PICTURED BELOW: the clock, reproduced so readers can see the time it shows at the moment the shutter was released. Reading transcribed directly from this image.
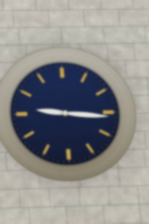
9:16
